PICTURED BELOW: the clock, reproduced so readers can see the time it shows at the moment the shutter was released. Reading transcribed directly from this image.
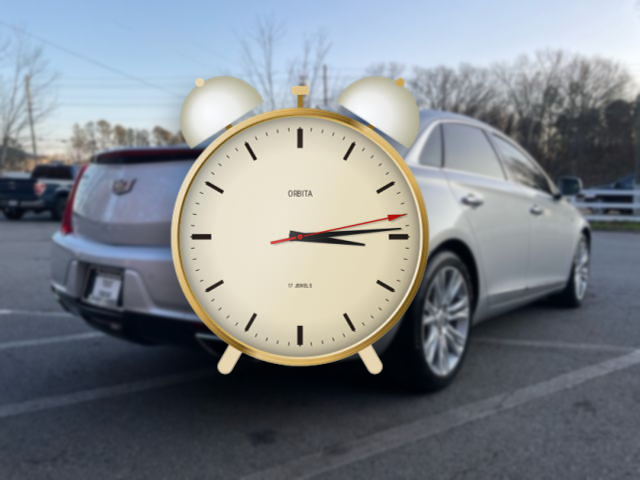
3:14:13
